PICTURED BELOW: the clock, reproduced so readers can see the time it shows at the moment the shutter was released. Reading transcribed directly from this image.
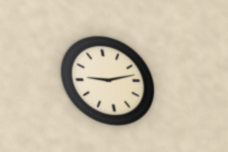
9:13
